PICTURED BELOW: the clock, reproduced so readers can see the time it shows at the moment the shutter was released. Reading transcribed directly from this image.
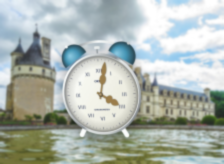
4:02
